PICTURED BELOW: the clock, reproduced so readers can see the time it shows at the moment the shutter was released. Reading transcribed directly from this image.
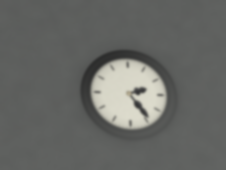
2:24
